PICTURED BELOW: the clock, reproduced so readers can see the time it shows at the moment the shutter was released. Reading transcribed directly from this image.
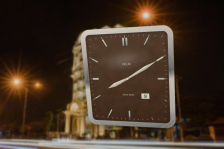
8:10
